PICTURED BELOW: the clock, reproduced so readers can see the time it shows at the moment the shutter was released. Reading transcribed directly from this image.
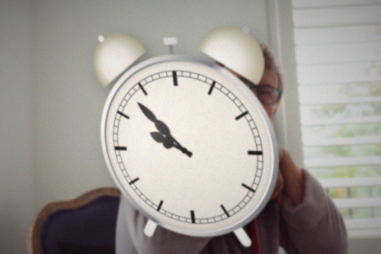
9:53
